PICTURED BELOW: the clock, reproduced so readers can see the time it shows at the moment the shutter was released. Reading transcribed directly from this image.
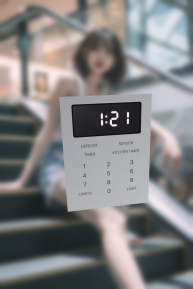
1:21
